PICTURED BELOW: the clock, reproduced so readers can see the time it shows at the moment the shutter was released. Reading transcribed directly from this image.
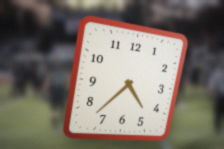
4:37
